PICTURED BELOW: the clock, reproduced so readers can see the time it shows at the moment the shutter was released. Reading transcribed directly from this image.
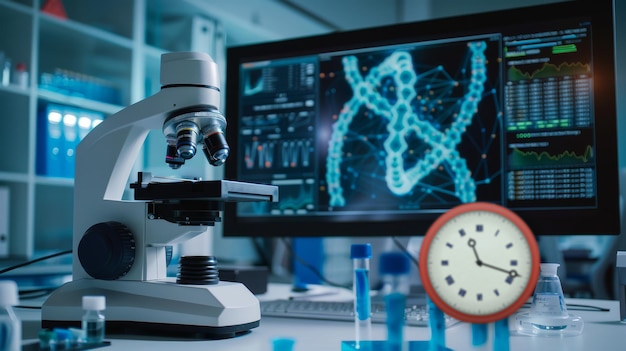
11:18
